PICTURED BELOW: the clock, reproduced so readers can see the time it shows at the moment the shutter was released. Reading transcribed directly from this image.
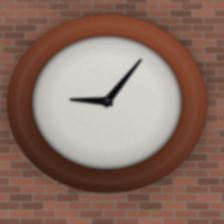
9:06
